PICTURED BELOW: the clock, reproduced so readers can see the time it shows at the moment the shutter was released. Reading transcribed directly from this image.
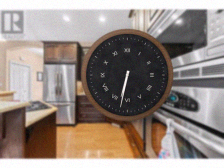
6:32
